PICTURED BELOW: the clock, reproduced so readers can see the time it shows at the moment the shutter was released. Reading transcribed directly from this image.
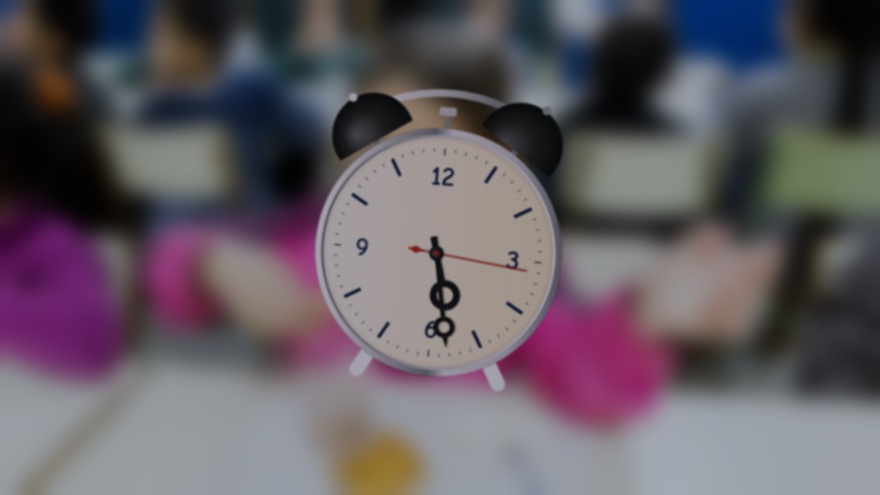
5:28:16
